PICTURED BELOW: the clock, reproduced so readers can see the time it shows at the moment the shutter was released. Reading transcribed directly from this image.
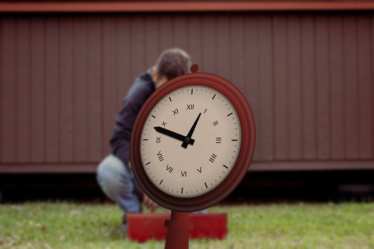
12:48
